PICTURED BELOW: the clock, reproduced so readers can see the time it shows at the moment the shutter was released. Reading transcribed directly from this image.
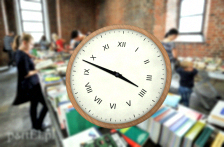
3:48
